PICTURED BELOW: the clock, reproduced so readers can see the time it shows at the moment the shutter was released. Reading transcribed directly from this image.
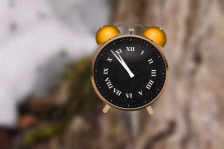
10:53
